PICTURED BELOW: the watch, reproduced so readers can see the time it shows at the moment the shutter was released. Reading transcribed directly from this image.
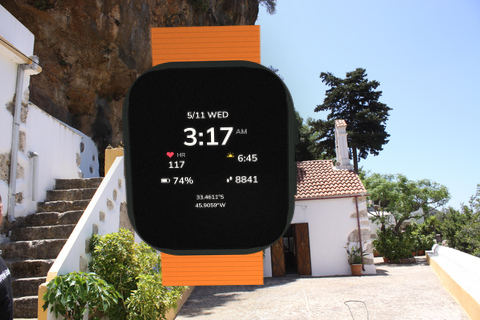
3:17
